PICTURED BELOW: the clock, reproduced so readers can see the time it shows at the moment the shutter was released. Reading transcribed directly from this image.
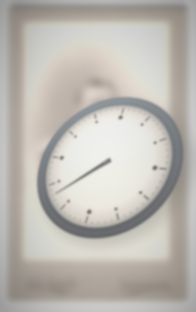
7:38
